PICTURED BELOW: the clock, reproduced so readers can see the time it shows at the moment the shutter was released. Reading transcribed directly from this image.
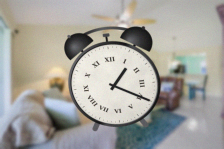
1:20
